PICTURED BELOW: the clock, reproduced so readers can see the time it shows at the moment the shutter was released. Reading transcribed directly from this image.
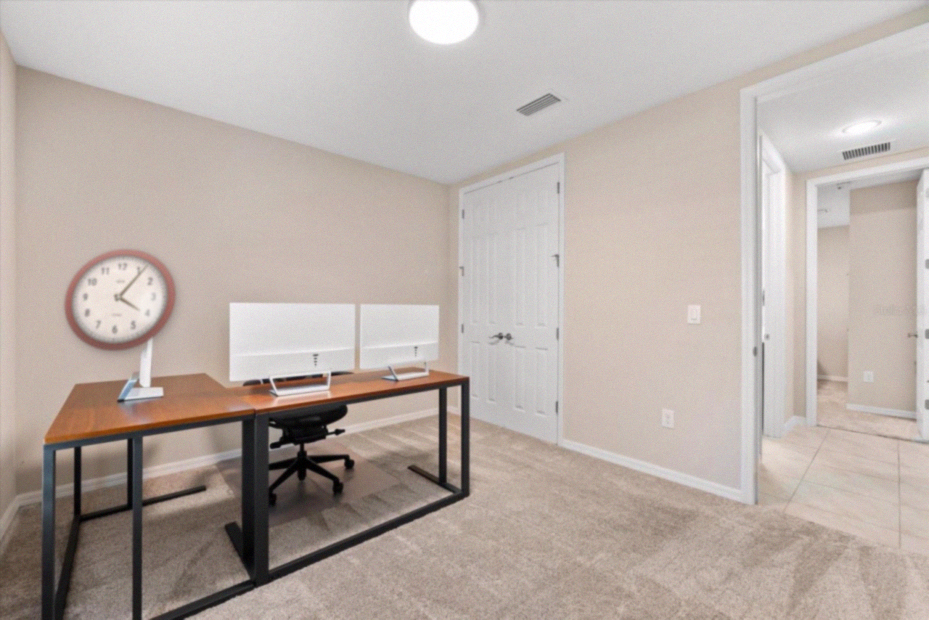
4:06
